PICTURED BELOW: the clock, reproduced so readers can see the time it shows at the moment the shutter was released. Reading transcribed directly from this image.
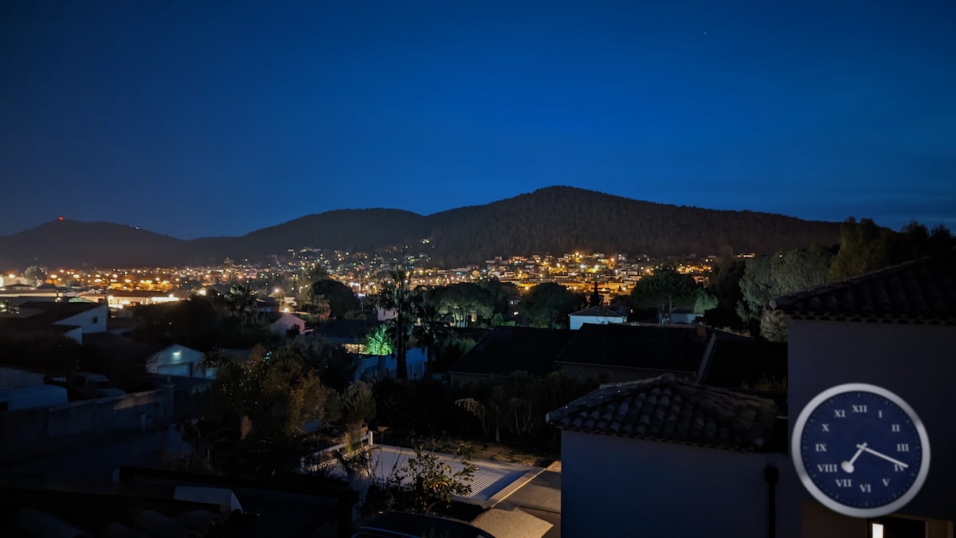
7:19
